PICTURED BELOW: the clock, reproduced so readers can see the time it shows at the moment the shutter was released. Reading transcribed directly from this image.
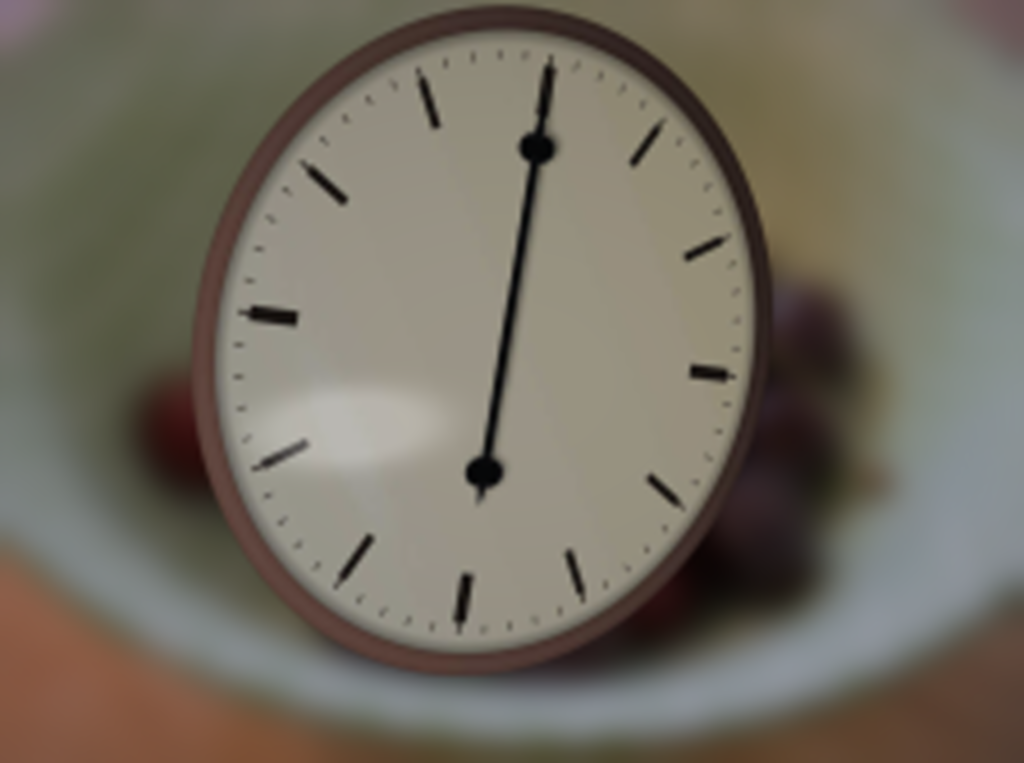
6:00
